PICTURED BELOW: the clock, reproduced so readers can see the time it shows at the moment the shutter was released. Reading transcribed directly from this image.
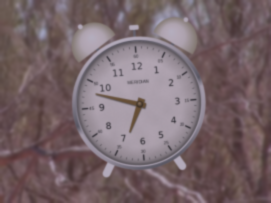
6:48
